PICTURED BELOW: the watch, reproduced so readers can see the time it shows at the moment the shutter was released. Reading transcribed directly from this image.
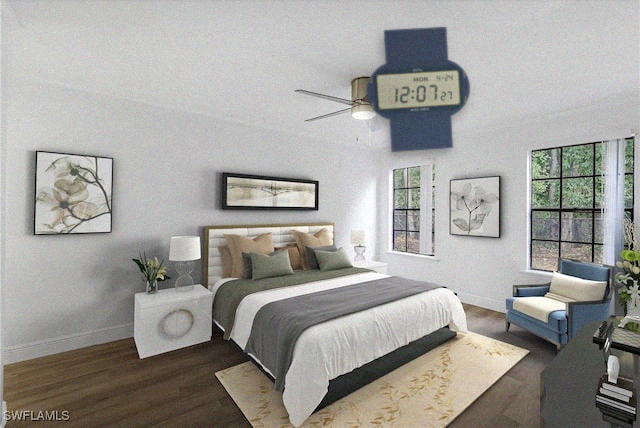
12:07
